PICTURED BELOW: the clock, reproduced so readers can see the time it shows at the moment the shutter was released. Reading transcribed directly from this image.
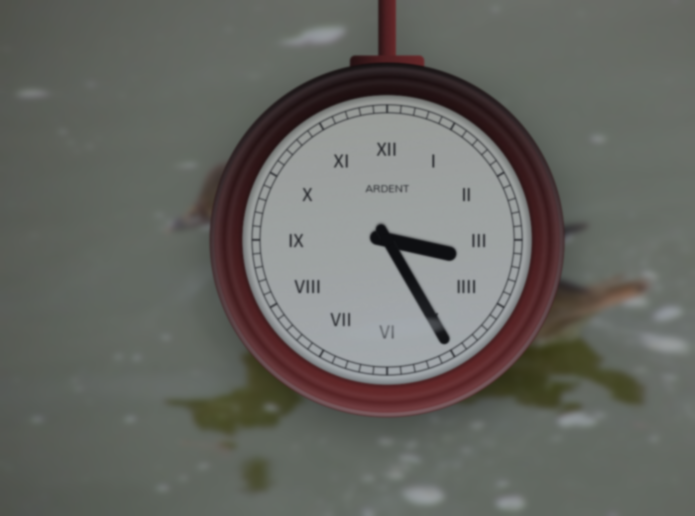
3:25
